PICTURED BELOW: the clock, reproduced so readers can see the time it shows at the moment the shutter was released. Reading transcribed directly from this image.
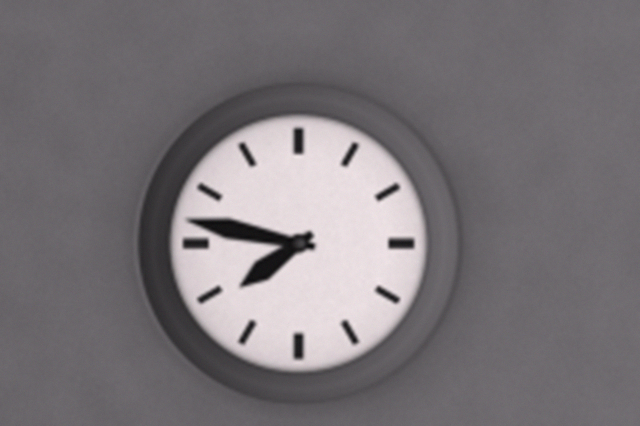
7:47
